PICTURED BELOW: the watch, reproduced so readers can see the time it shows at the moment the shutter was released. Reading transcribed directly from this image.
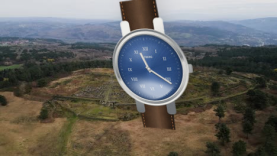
11:21
